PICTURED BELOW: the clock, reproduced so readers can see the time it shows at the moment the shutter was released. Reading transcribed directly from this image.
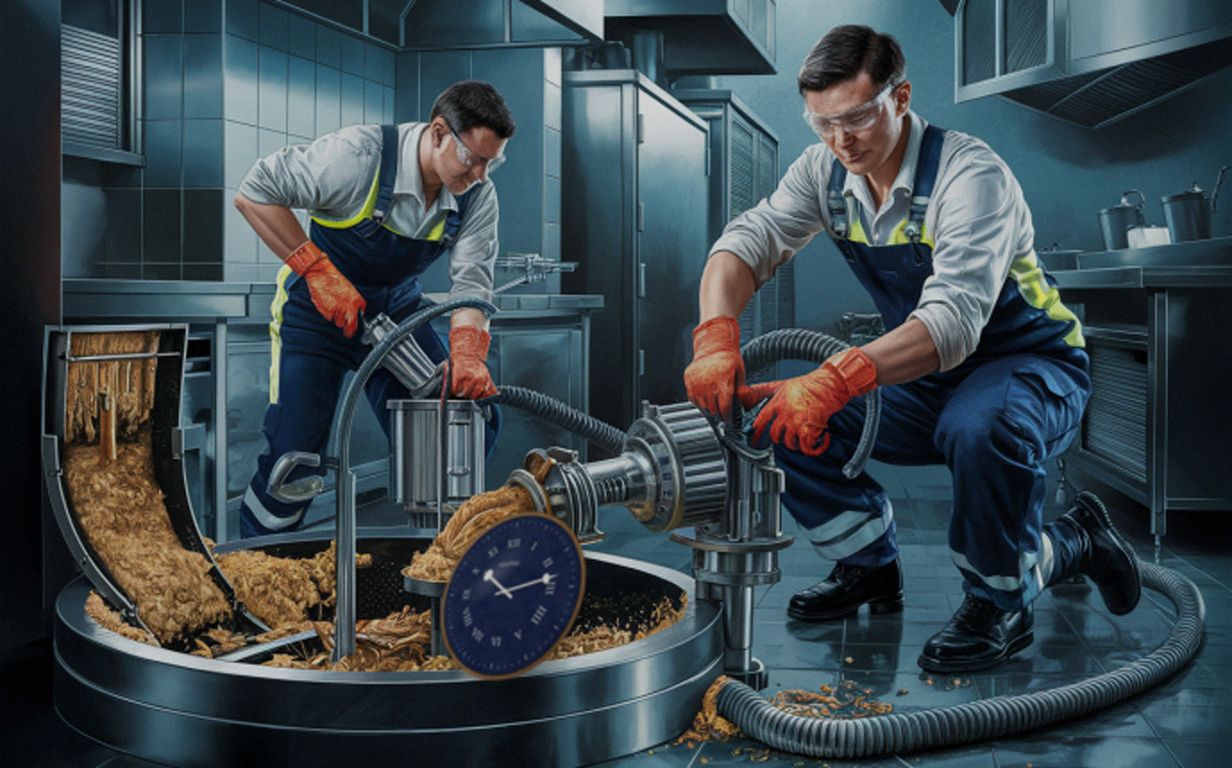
10:13
